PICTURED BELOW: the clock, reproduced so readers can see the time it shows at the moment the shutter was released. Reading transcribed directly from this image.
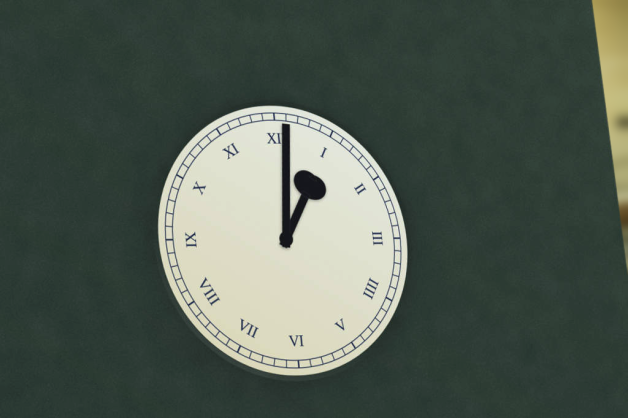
1:01
